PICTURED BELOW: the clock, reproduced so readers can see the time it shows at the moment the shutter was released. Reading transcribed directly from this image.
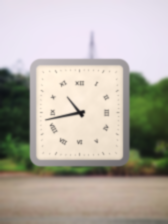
10:43
